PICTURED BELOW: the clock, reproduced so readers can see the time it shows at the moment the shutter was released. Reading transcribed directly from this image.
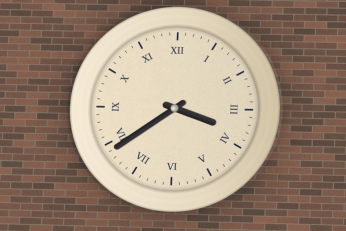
3:39
